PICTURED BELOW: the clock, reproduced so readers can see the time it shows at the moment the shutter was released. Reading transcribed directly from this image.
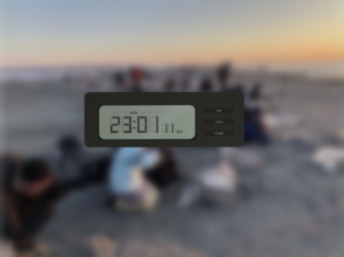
23:01:11
